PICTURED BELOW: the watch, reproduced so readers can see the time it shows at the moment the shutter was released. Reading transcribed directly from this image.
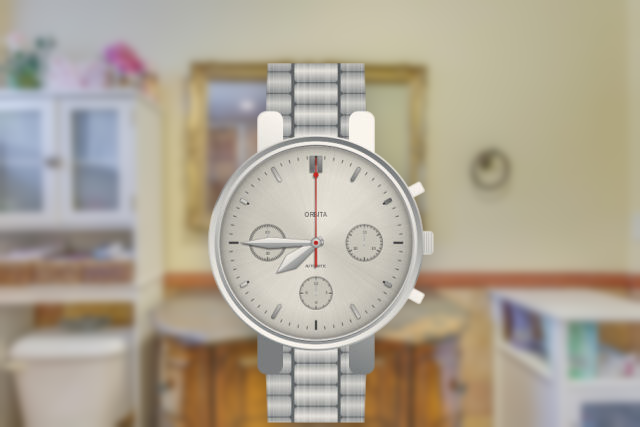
7:45
